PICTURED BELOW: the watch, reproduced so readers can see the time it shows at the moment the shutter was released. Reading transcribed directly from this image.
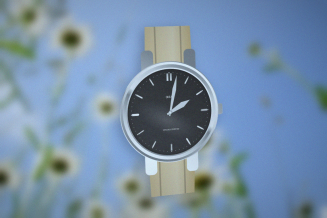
2:02
